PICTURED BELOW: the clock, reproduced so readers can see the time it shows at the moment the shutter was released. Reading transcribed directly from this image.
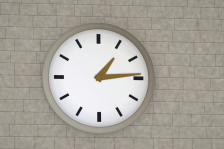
1:14
